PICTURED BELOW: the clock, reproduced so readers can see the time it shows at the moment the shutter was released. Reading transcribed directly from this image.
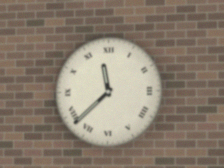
11:38
